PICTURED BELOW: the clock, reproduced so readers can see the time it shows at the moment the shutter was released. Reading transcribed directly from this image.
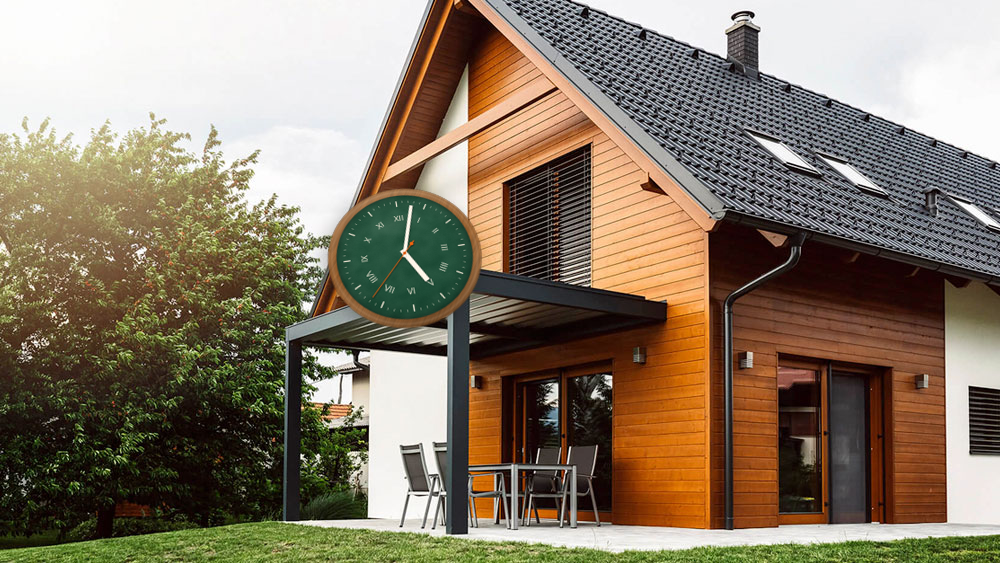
5:02:37
